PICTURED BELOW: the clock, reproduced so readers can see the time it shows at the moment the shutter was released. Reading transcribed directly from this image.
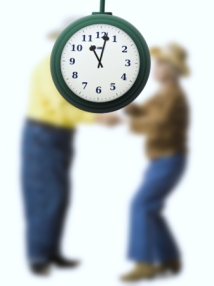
11:02
